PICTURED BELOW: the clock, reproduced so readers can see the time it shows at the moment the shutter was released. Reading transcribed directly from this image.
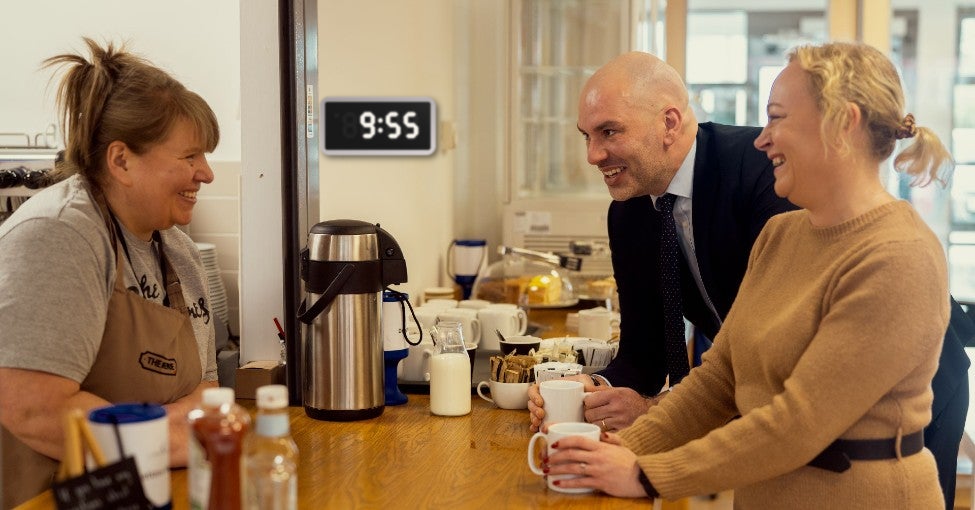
9:55
